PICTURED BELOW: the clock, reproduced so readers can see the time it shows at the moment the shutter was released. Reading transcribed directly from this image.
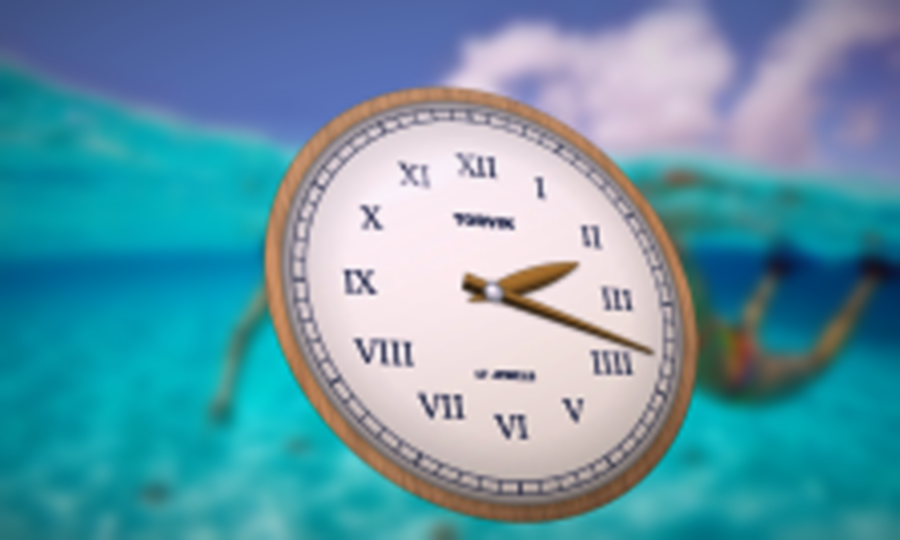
2:18
